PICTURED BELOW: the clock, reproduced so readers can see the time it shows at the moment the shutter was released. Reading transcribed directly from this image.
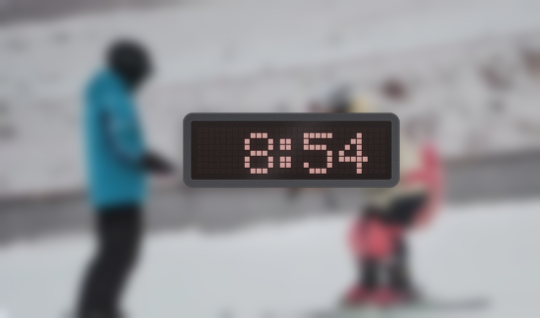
8:54
